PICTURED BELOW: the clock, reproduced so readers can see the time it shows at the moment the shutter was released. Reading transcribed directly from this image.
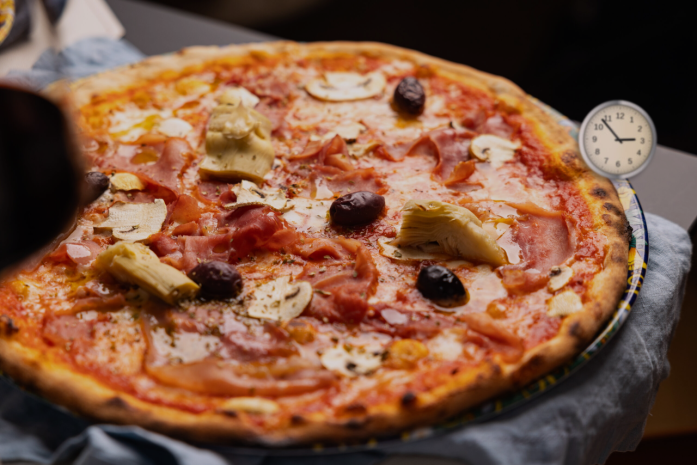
2:53
